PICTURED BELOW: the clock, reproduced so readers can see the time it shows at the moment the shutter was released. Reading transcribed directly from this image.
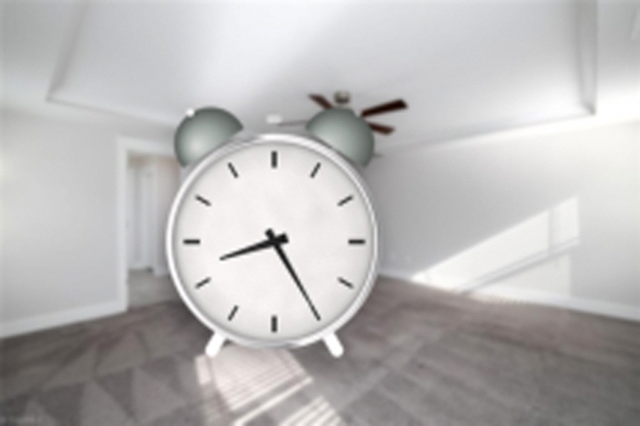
8:25
